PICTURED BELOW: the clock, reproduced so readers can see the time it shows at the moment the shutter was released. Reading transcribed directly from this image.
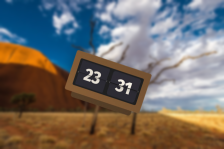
23:31
